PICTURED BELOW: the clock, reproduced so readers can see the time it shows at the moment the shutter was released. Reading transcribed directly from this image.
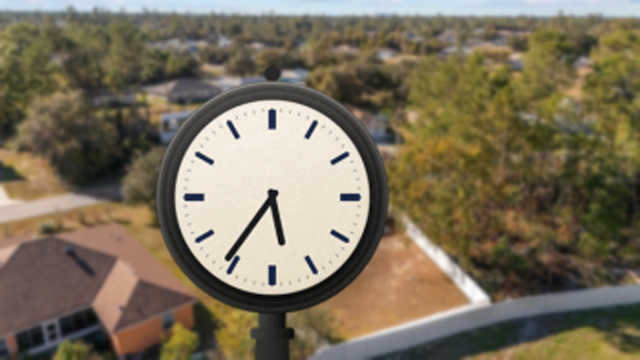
5:36
